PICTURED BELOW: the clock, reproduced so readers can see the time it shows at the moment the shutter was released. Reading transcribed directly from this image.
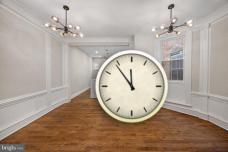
11:54
